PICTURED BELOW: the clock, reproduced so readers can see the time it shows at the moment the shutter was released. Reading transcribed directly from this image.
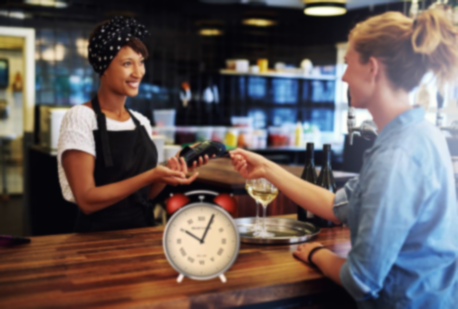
10:04
